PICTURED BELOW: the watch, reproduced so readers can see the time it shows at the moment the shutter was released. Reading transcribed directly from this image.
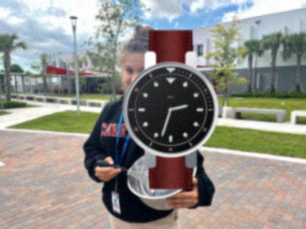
2:33
